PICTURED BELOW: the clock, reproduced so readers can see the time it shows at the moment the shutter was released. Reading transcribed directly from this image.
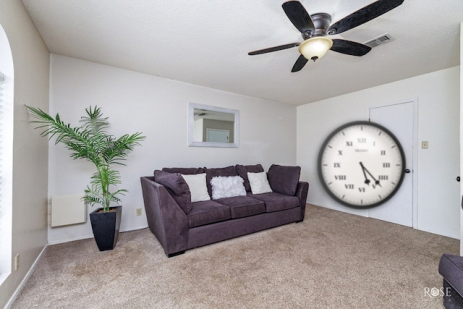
5:23
